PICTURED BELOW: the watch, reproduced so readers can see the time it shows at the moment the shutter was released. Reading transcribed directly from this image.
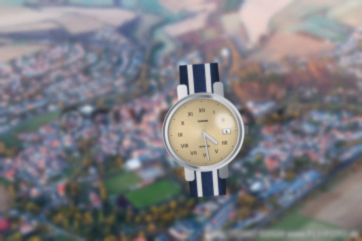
4:29
